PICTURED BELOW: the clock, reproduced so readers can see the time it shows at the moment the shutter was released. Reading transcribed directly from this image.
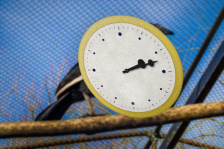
2:12
